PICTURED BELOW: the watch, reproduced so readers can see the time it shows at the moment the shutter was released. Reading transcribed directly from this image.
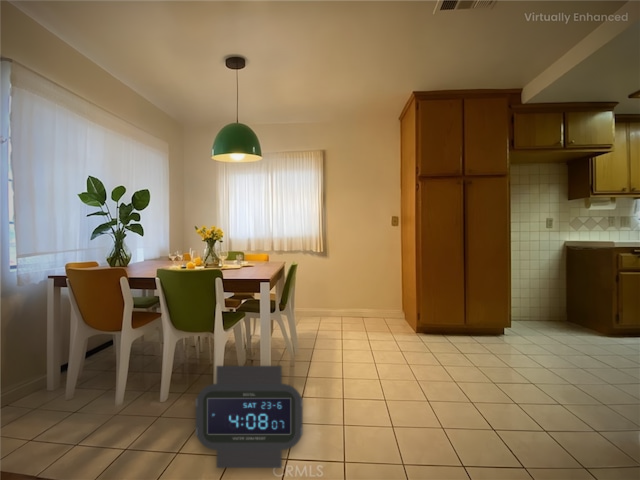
4:08
